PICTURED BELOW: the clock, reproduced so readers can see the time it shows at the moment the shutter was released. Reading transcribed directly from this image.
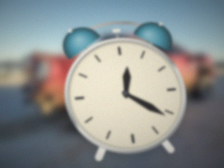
12:21
